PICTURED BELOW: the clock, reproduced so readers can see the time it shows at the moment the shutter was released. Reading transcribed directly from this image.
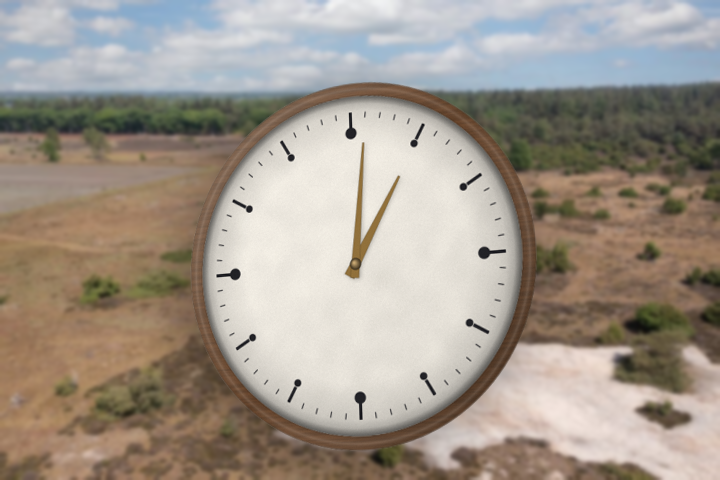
1:01
